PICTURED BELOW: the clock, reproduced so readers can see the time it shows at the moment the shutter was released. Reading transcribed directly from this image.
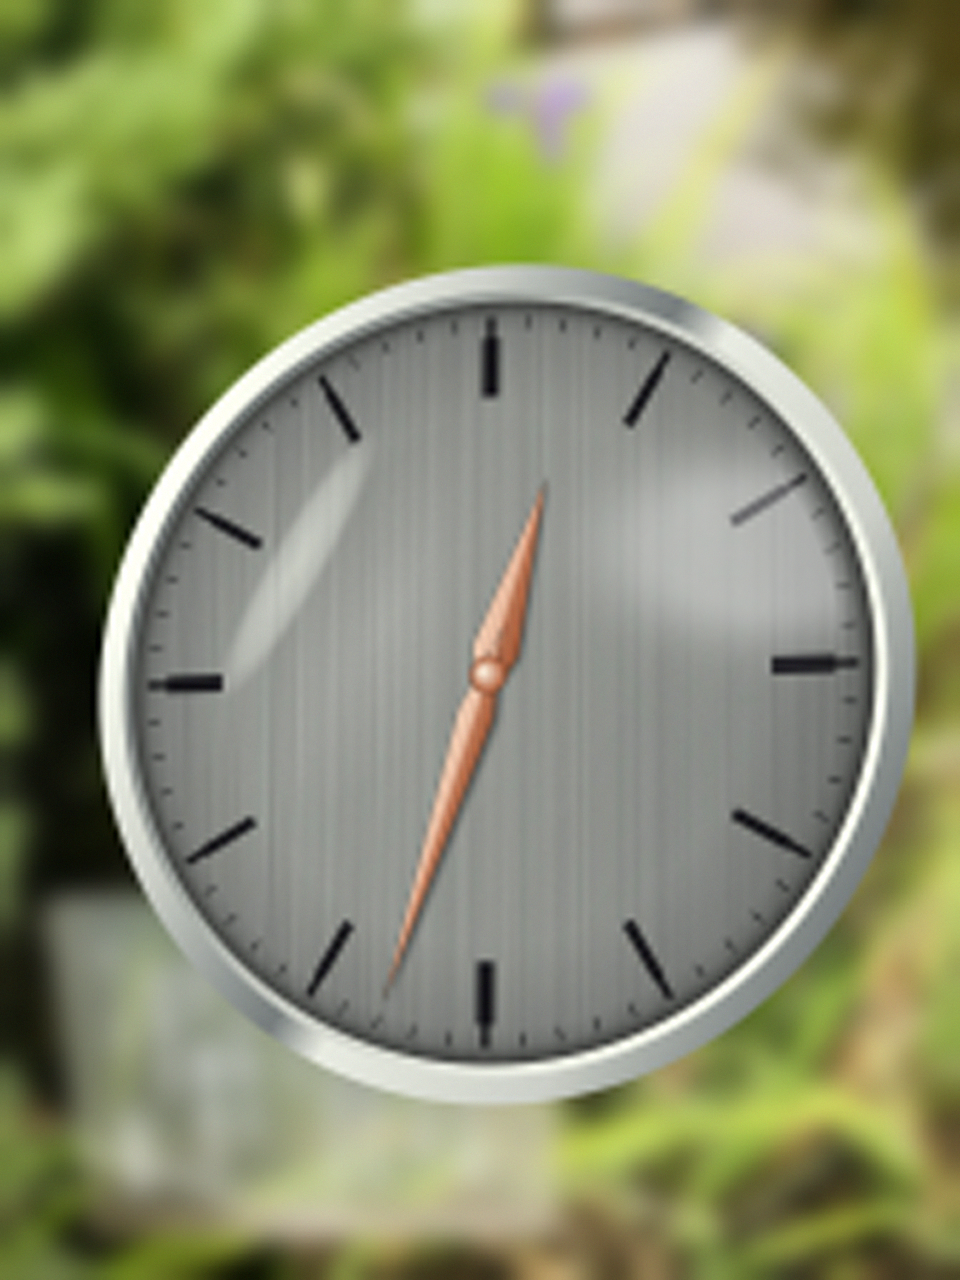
12:33
